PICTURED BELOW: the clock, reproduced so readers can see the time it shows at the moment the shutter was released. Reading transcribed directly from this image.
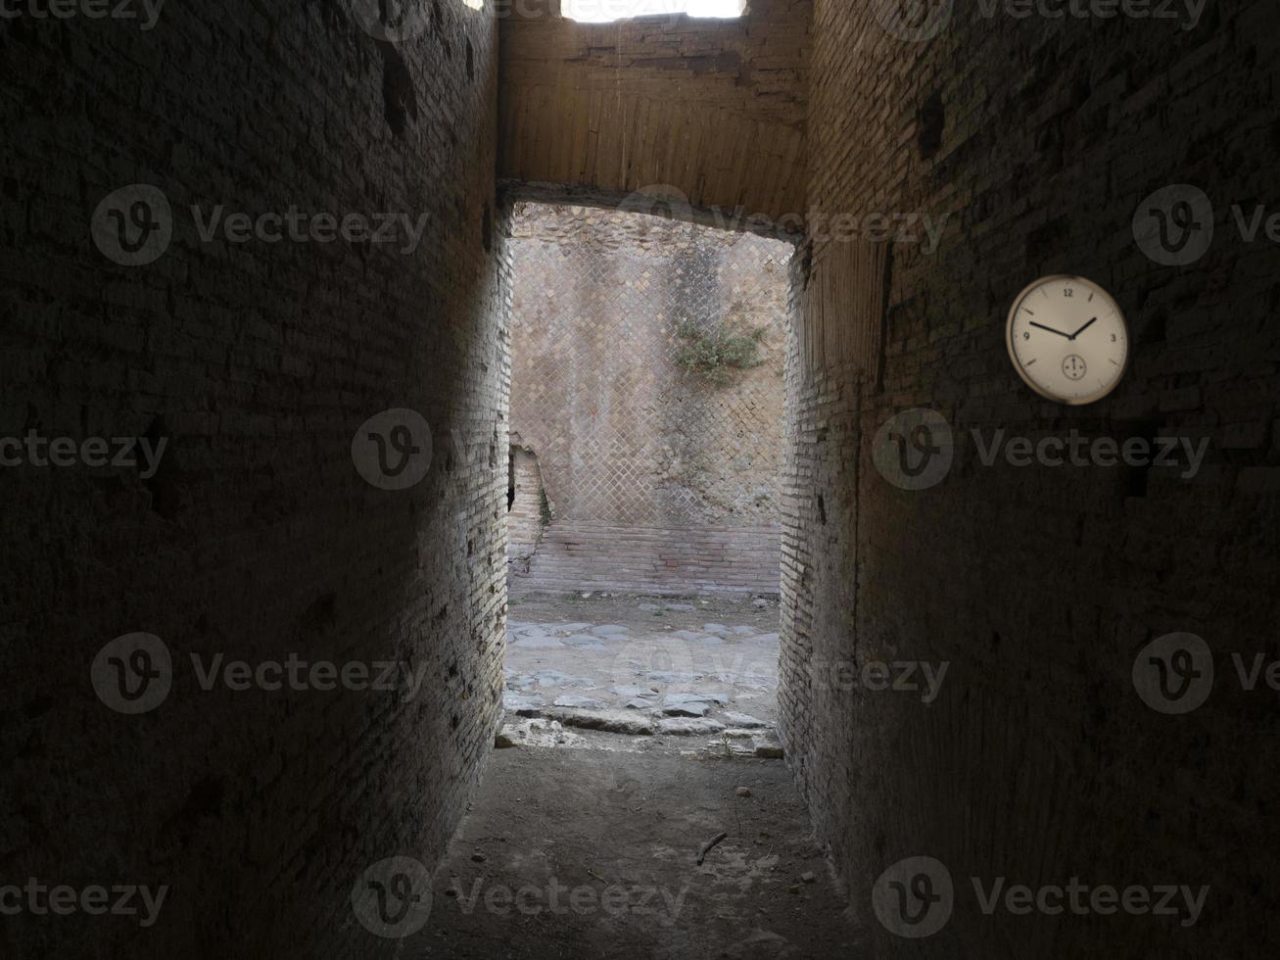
1:48
